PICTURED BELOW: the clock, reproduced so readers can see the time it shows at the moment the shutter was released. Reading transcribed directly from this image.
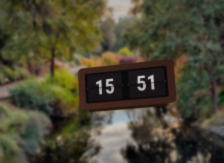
15:51
